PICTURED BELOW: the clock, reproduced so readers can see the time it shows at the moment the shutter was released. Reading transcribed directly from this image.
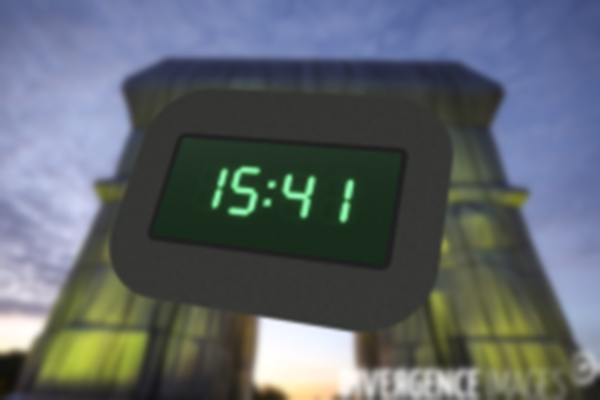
15:41
